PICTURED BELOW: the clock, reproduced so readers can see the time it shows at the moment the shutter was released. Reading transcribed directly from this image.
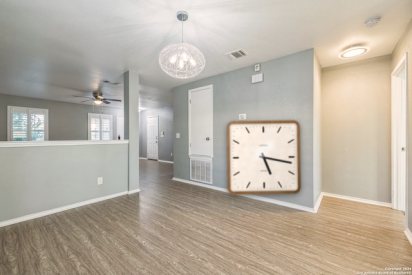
5:17
